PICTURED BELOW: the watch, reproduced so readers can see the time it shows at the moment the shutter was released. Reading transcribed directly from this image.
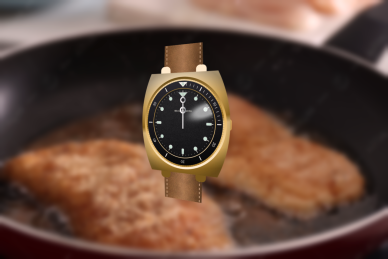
12:00
